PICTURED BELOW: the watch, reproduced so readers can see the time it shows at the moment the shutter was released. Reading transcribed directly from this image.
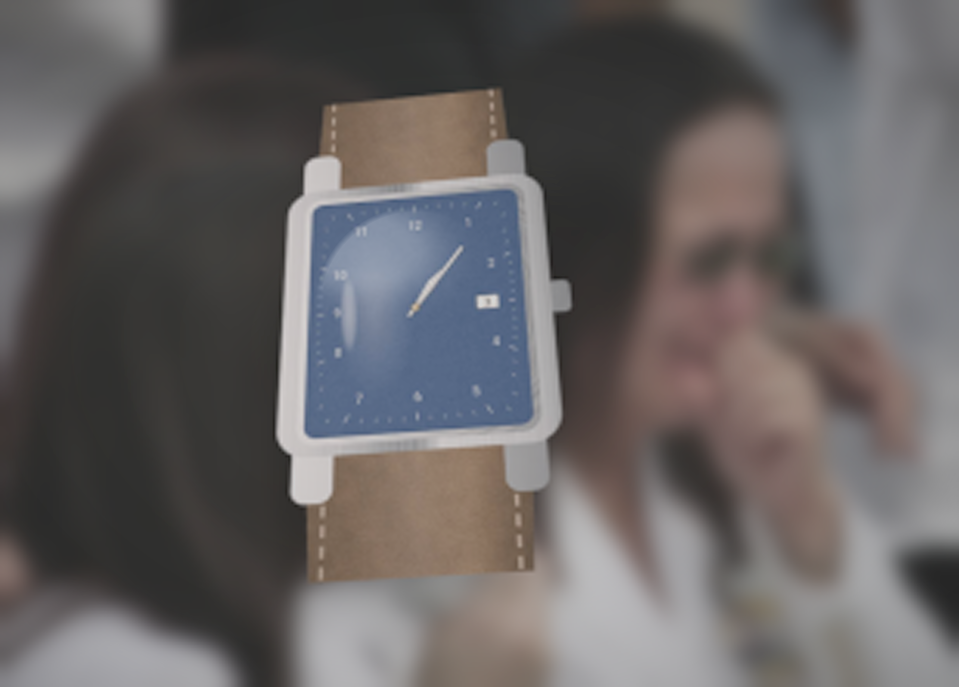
1:06
